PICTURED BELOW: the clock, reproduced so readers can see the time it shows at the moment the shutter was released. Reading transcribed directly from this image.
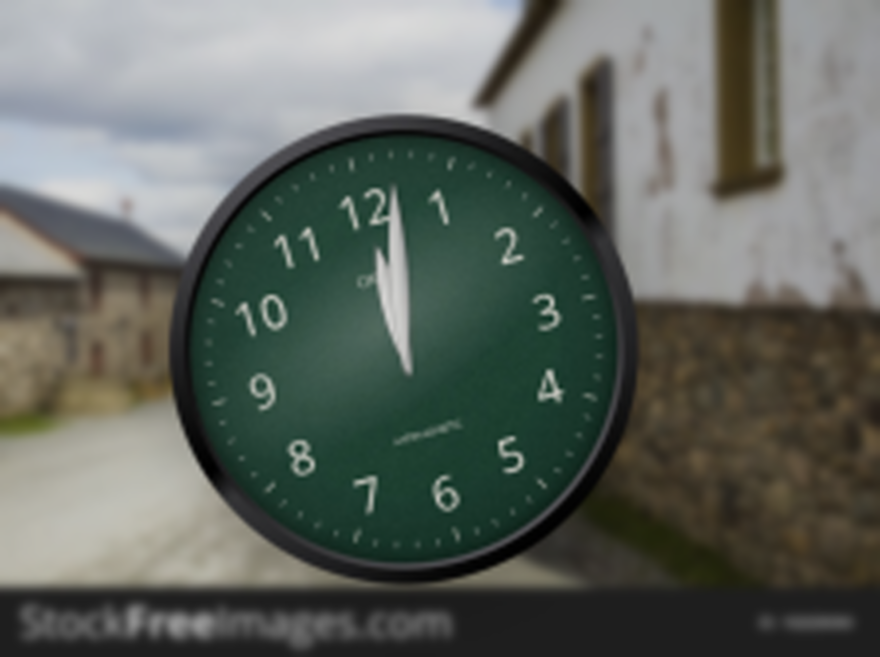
12:02
